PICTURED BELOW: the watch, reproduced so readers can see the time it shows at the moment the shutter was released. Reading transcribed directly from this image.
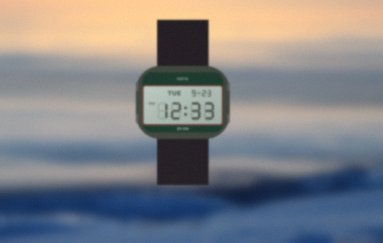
12:33
